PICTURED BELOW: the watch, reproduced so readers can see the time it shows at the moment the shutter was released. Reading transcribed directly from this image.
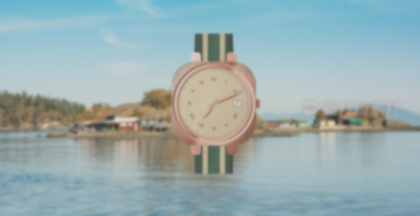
7:11
